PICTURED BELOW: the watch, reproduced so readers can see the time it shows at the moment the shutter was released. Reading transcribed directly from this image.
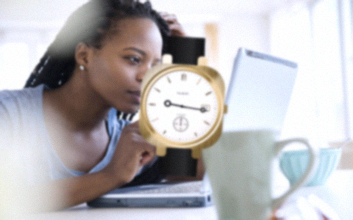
9:16
